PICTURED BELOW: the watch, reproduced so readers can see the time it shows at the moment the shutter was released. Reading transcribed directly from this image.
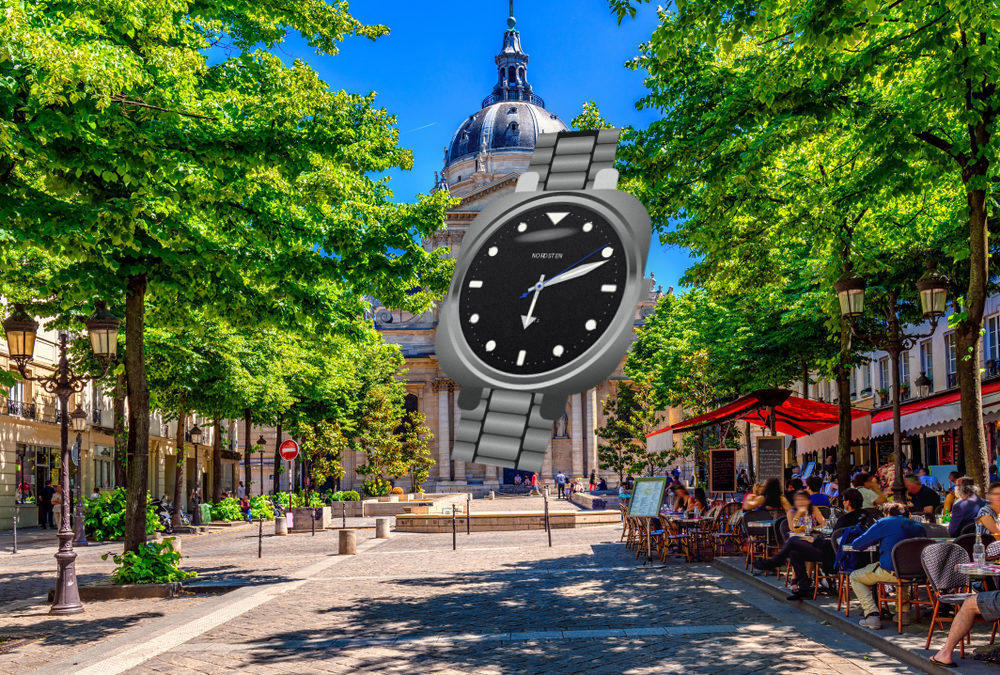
6:11:09
